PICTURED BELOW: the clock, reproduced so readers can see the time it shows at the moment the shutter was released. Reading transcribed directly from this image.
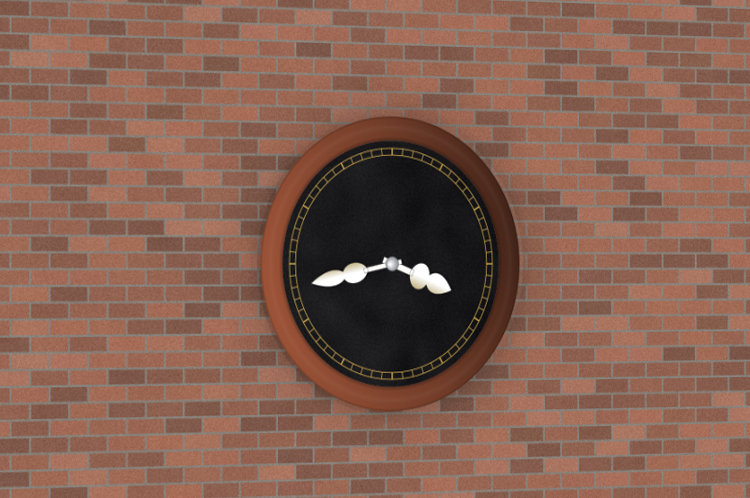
3:43
